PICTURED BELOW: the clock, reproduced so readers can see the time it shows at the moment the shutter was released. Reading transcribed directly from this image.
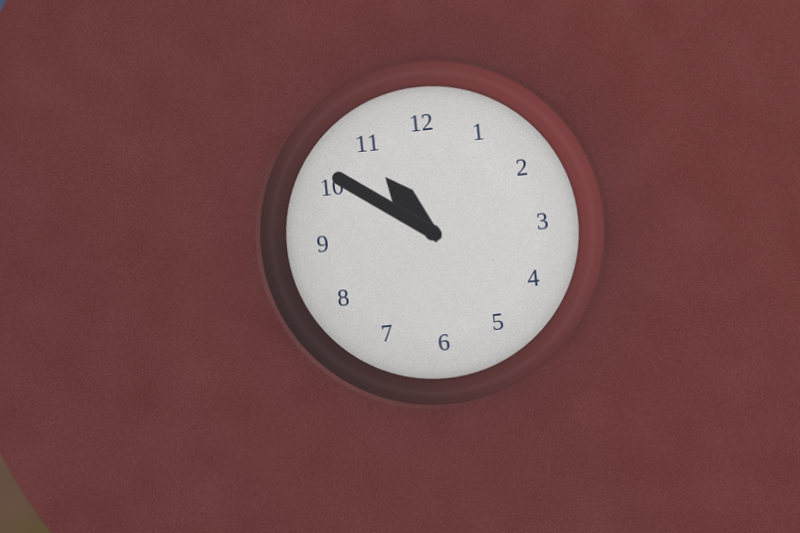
10:51
